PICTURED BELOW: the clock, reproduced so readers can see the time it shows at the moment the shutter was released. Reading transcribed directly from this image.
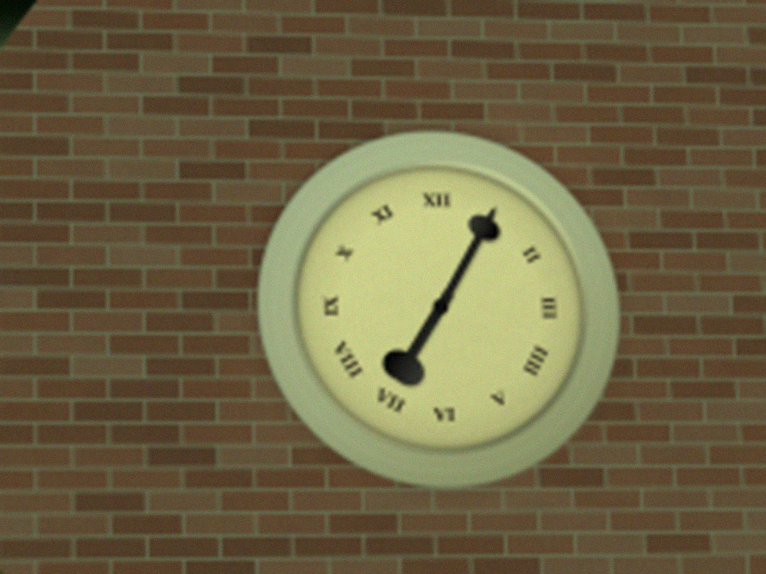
7:05
